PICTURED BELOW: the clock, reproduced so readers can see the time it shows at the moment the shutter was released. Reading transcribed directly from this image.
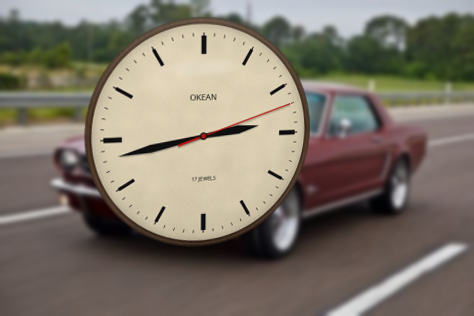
2:43:12
